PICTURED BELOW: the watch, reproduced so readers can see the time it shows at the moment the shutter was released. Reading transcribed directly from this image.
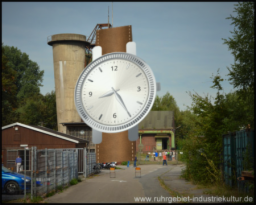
8:25
